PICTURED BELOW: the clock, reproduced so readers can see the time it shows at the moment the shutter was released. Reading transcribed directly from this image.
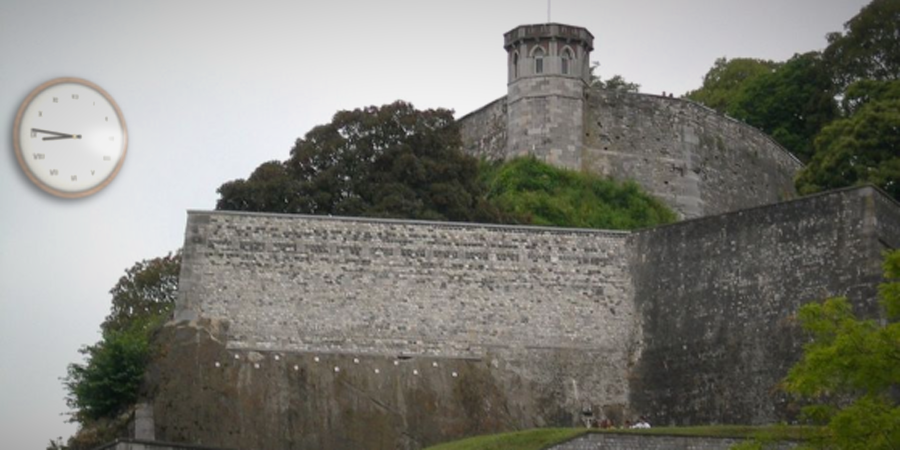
8:46
